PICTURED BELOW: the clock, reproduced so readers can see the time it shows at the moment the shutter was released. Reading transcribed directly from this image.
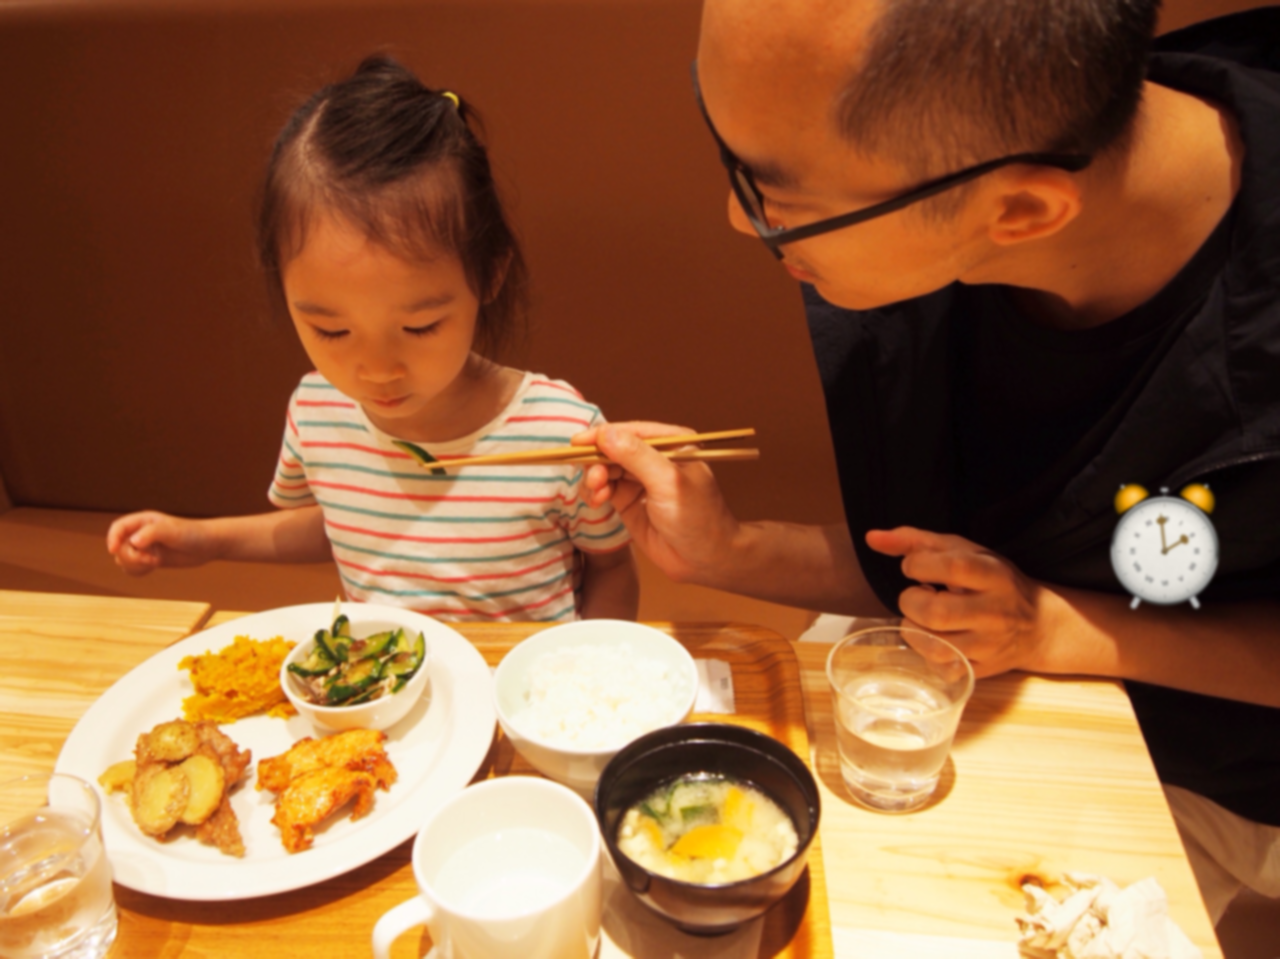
1:59
